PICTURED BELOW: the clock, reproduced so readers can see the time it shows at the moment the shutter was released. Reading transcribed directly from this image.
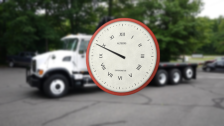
9:49
